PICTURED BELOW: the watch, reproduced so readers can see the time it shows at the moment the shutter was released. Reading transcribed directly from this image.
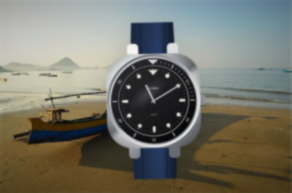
11:10
